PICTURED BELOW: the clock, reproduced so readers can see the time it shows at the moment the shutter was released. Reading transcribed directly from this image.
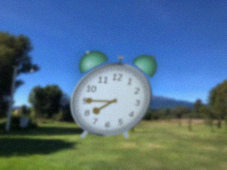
7:45
